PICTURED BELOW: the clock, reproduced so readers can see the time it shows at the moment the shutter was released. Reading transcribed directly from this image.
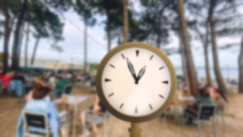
12:56
